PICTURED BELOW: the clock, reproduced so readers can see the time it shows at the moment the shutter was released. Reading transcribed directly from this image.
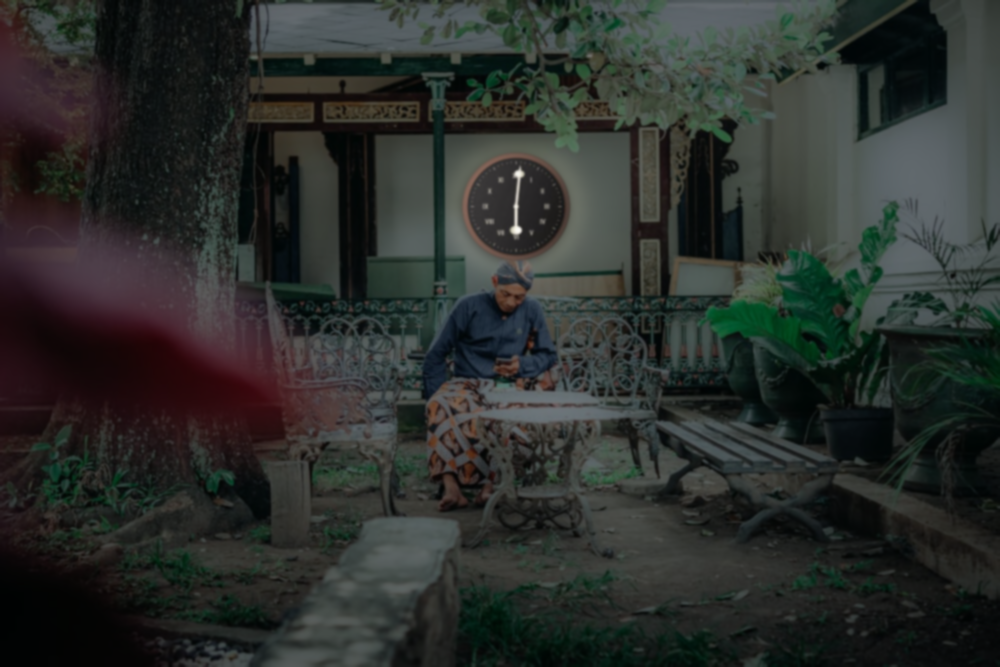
6:01
